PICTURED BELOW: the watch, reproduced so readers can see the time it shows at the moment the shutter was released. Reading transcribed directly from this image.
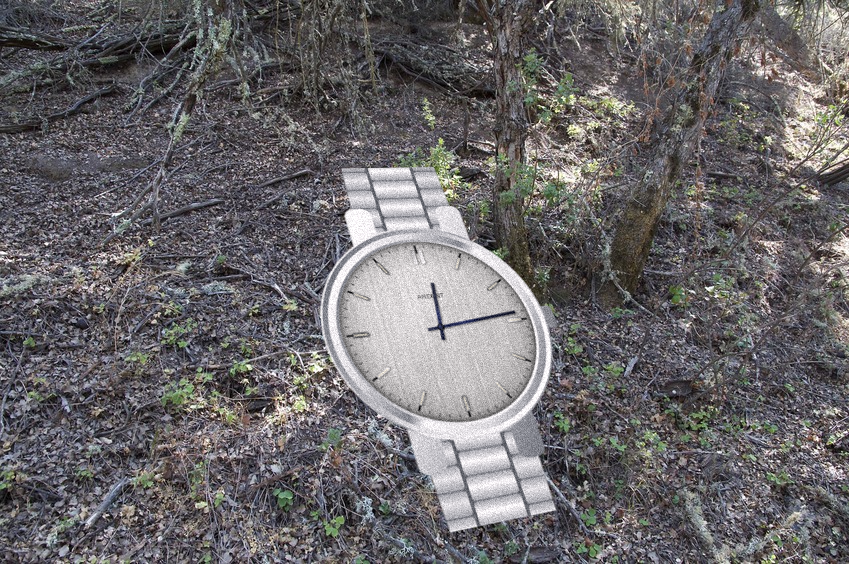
12:14
